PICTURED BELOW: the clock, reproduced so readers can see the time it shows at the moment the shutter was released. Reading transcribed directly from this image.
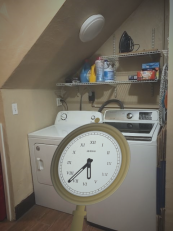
5:37
